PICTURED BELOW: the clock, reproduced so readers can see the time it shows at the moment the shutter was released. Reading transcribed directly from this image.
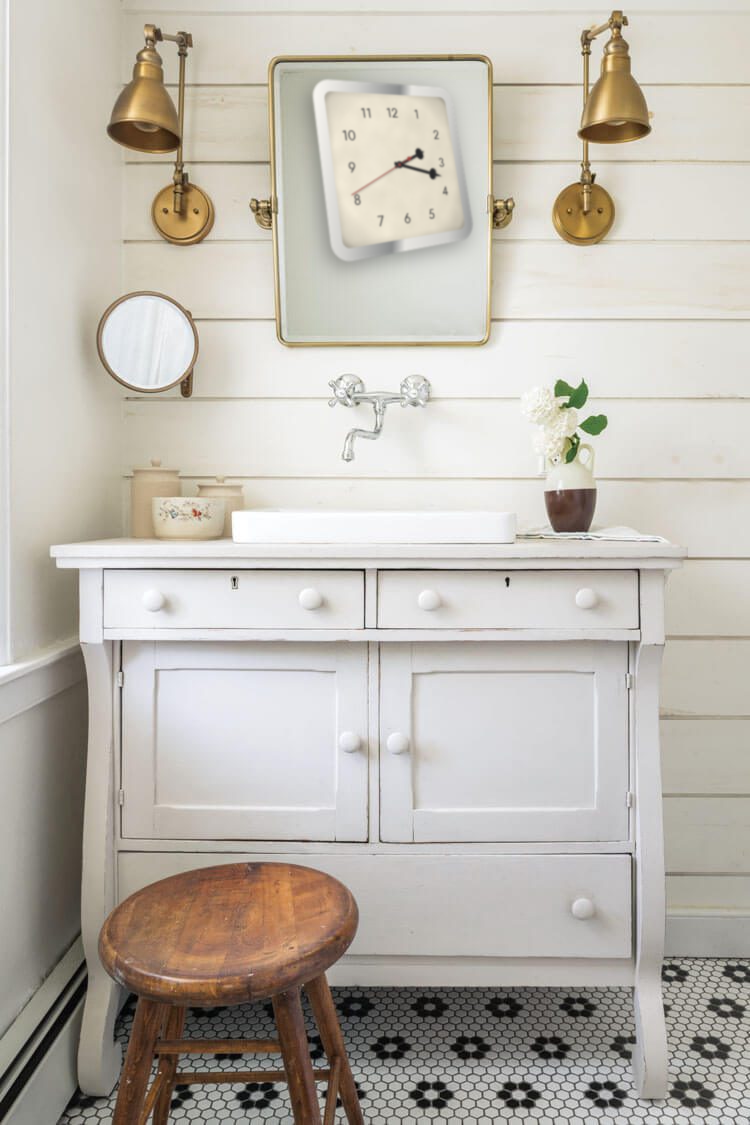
2:17:41
